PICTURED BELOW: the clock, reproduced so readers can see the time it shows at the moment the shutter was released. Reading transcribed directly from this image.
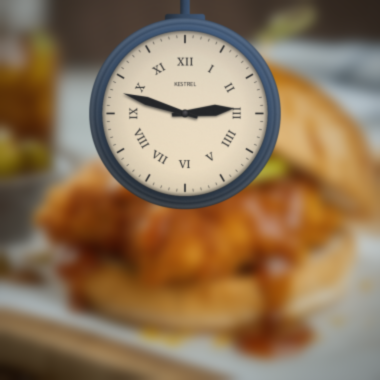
2:48
